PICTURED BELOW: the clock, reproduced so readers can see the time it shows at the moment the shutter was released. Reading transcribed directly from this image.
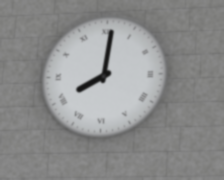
8:01
